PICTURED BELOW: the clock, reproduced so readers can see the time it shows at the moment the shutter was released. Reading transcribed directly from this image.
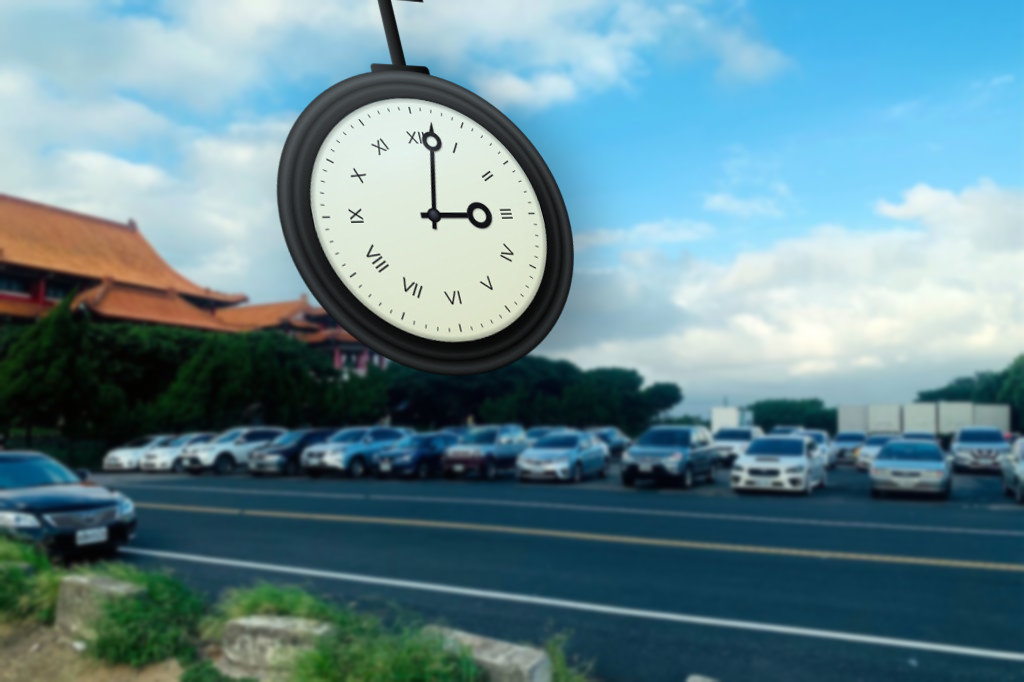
3:02
